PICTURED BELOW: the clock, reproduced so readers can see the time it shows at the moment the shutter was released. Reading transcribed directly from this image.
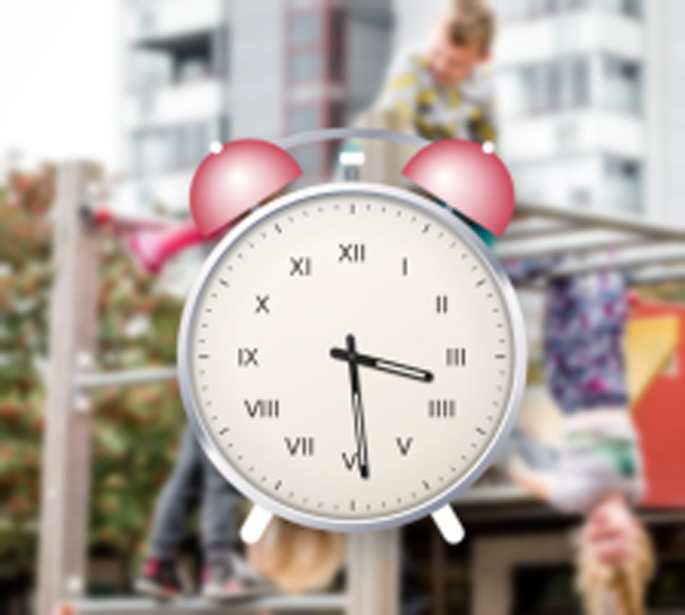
3:29
